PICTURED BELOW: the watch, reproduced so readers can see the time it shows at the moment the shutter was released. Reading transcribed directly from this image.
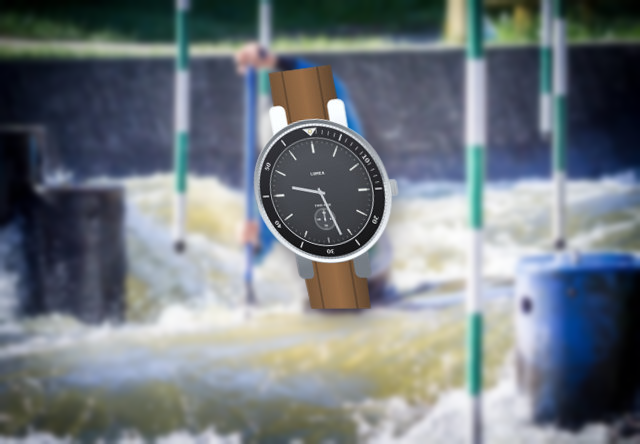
9:27
